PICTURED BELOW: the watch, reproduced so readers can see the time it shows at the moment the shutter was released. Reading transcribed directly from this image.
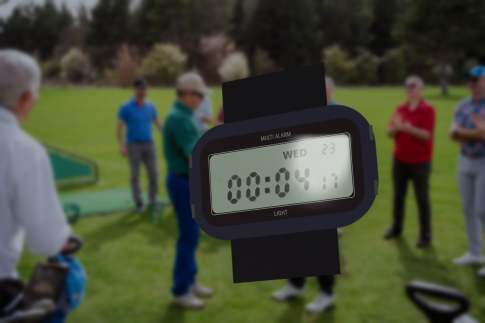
0:04:17
